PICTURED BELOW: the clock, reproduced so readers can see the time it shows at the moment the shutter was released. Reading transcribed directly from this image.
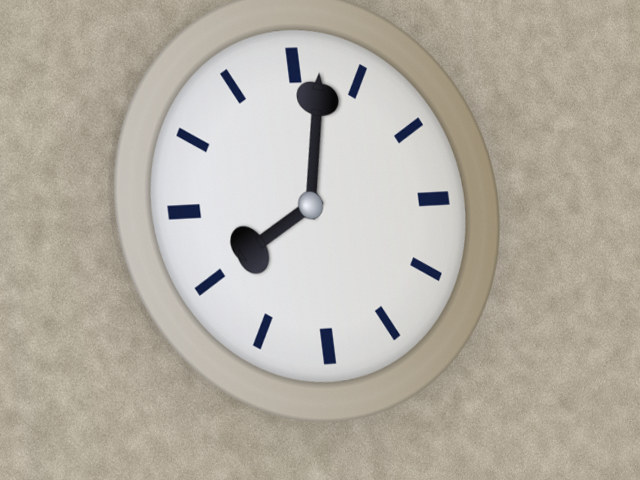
8:02
